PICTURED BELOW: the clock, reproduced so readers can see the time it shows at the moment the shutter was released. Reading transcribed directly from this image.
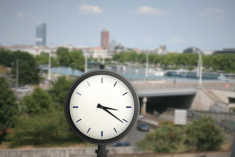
3:21
